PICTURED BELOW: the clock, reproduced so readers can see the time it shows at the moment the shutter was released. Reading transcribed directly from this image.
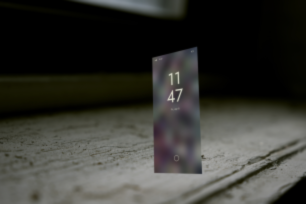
11:47
